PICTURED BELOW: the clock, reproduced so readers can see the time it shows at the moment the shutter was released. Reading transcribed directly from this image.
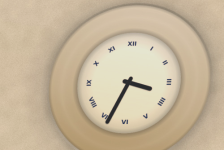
3:34
